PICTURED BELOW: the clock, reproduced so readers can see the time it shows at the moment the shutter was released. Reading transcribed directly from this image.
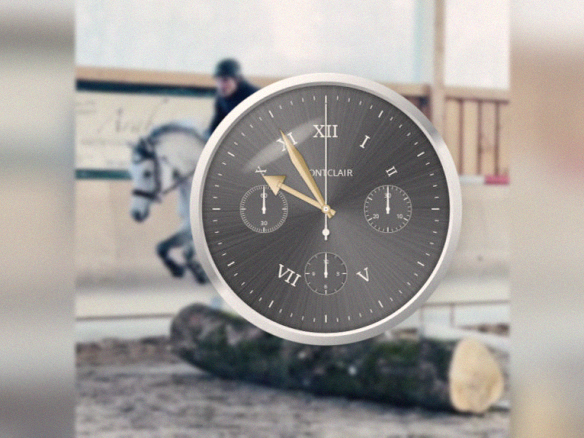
9:55
